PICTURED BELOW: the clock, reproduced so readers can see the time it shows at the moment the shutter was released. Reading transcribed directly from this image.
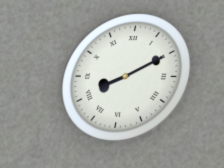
8:10
